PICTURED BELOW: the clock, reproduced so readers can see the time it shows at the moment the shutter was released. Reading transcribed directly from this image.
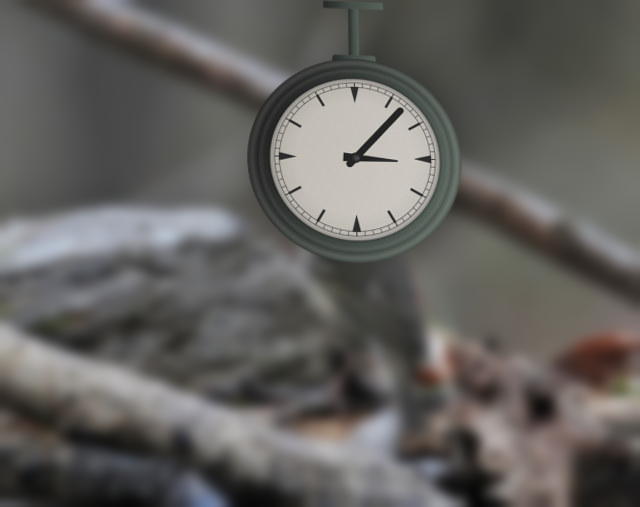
3:07
